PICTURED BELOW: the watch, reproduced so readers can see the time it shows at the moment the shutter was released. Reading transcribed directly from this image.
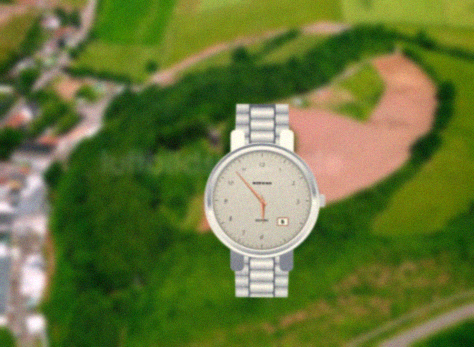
5:53
